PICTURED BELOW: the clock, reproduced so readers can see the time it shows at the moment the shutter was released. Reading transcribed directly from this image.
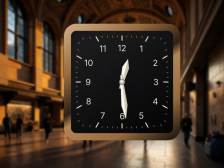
12:29
